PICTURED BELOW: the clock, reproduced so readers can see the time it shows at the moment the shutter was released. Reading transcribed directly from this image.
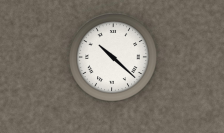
10:22
